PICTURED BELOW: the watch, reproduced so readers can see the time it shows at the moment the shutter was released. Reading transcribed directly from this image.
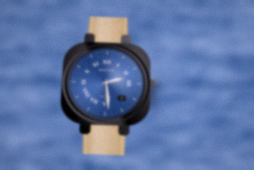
2:29
